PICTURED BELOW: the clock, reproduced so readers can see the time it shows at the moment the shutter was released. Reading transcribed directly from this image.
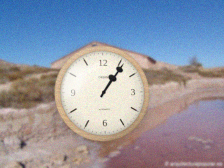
1:06
